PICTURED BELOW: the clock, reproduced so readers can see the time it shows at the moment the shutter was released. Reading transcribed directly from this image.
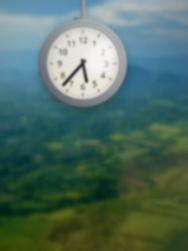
5:37
